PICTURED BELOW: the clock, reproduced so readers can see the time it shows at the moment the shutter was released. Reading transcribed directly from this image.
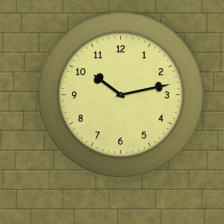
10:13
